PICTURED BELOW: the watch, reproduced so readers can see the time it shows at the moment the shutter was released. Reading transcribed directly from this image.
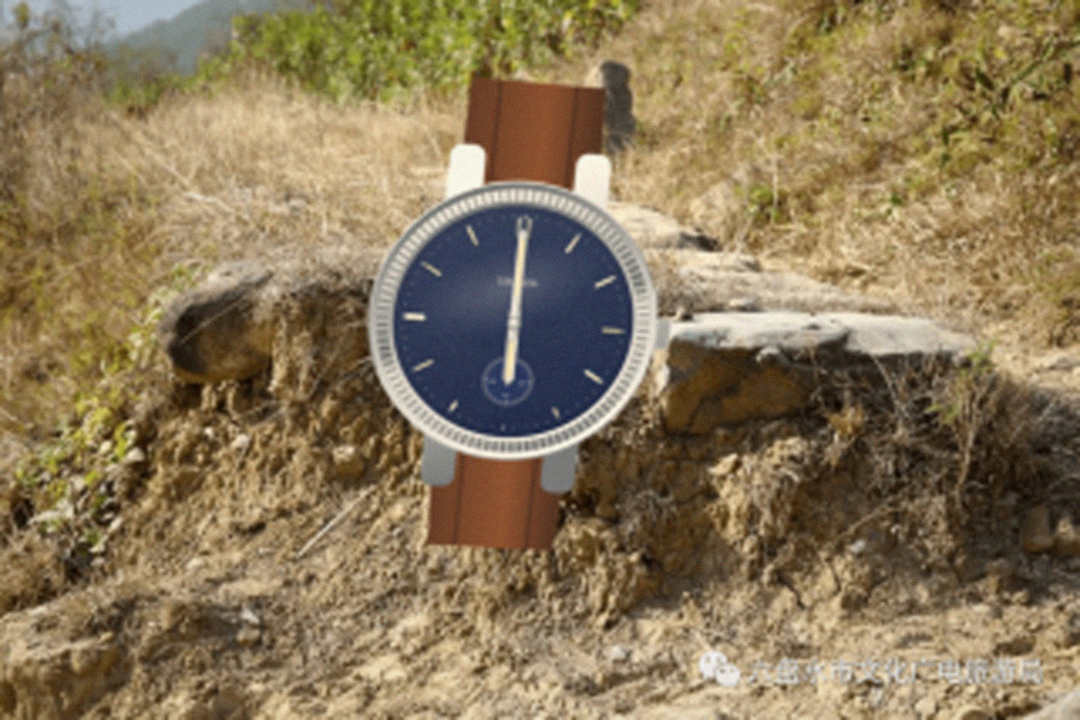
6:00
